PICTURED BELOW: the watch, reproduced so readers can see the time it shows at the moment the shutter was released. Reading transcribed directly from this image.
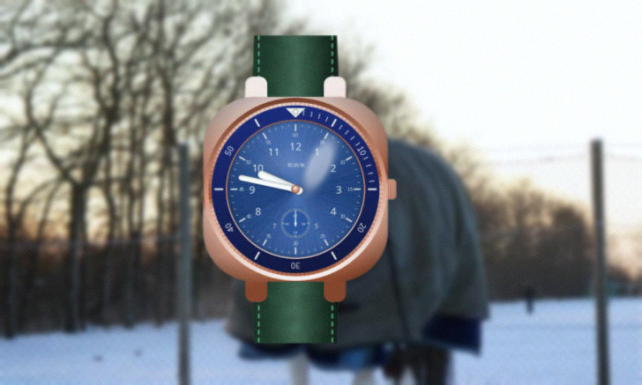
9:47
